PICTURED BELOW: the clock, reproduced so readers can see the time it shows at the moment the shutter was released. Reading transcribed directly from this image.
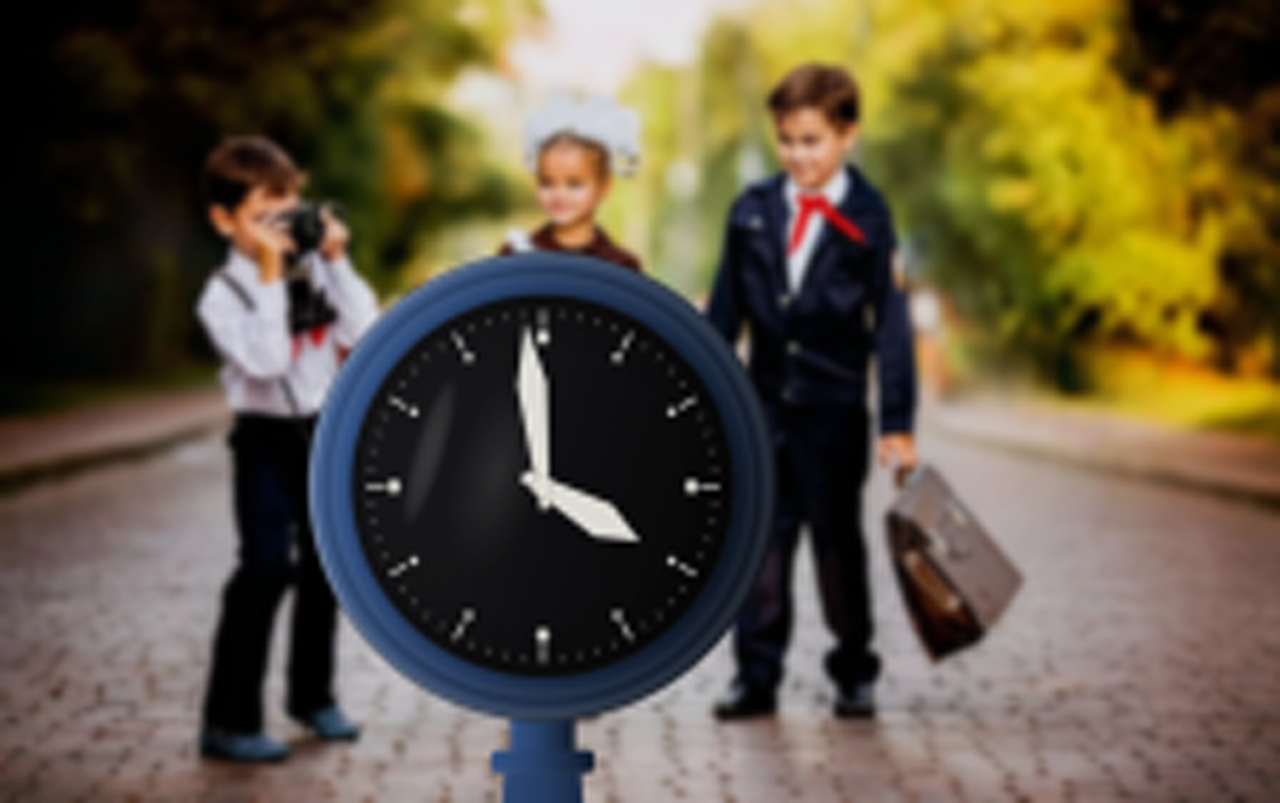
3:59
